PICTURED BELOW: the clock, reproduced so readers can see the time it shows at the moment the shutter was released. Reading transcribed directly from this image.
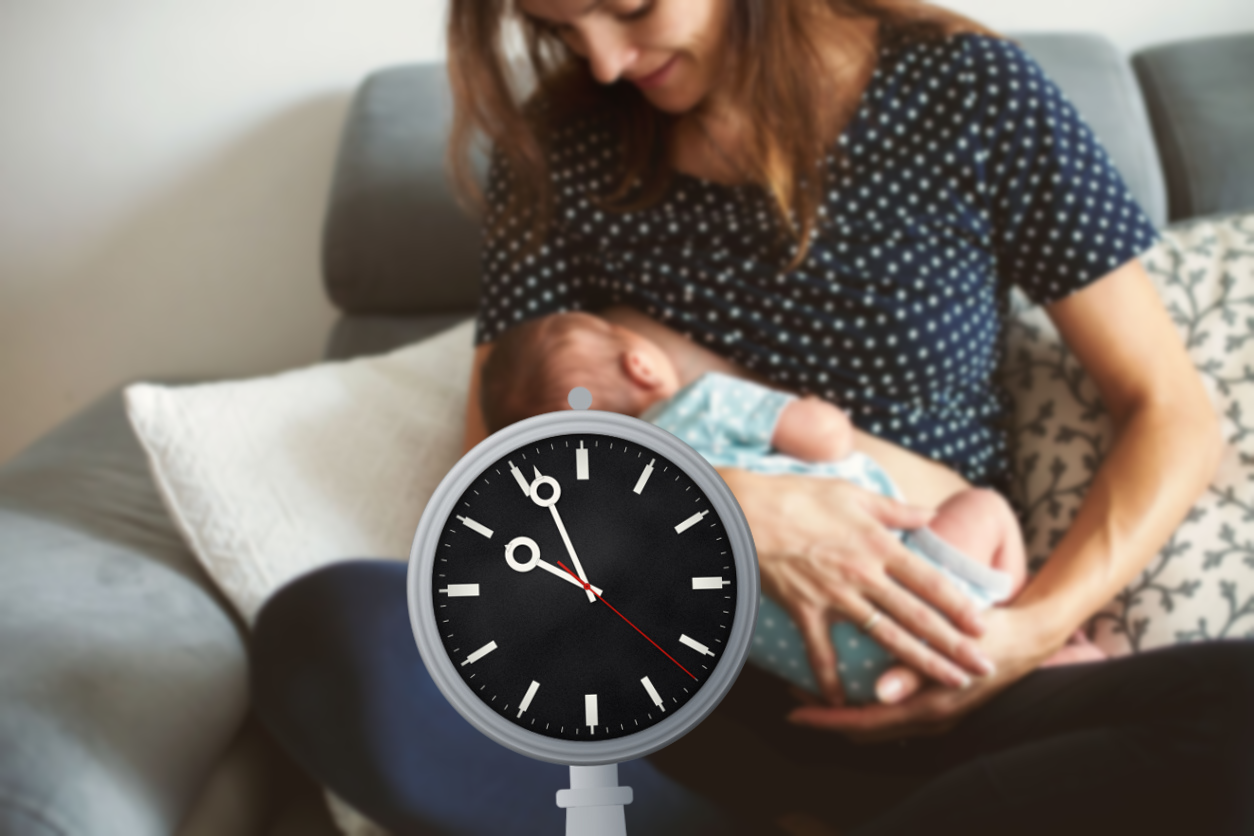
9:56:22
